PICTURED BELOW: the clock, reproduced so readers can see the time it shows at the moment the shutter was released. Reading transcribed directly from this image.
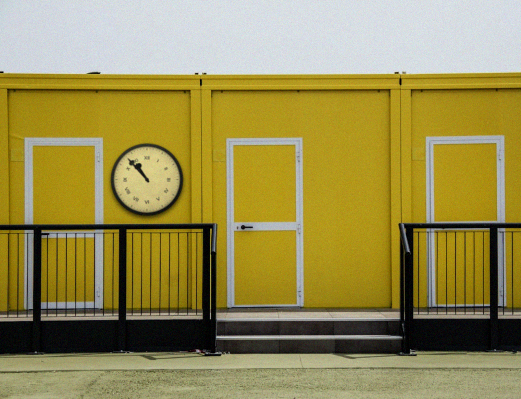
10:53
